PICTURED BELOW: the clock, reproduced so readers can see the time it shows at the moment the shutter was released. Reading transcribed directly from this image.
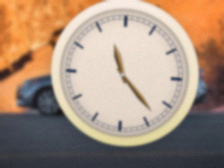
11:23
